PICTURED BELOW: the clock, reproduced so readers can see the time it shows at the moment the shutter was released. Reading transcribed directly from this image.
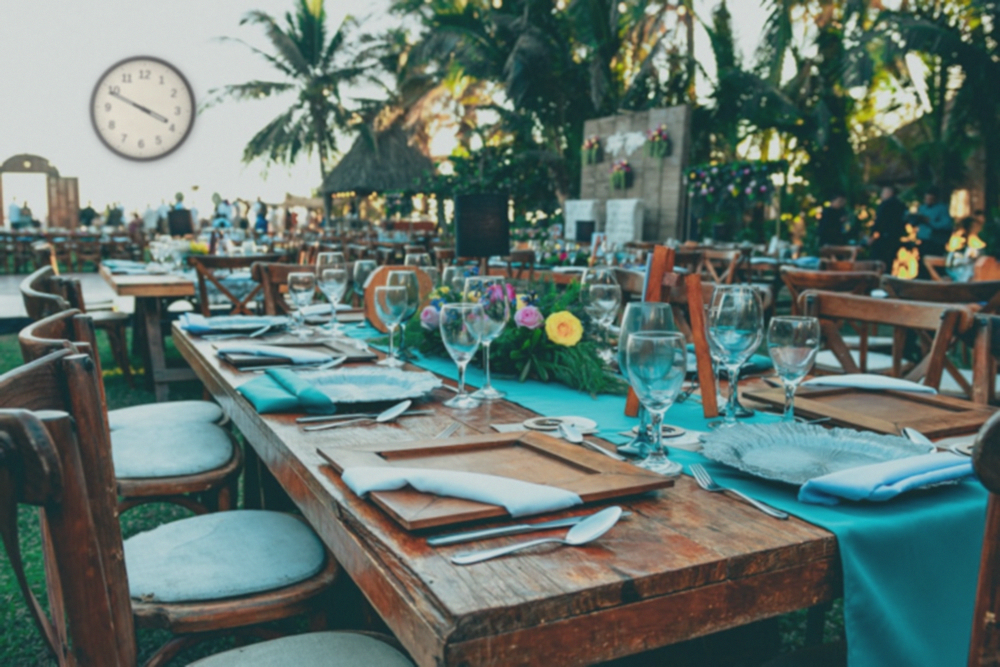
3:49
